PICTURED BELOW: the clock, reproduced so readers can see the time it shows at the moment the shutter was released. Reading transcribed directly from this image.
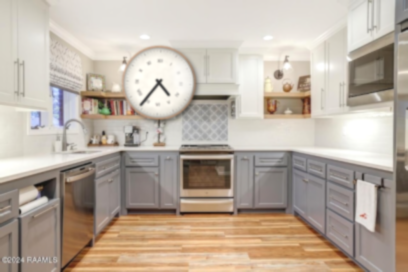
4:36
